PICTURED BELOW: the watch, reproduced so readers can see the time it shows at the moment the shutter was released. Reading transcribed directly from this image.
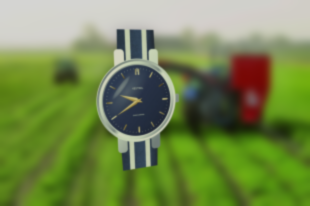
9:40
